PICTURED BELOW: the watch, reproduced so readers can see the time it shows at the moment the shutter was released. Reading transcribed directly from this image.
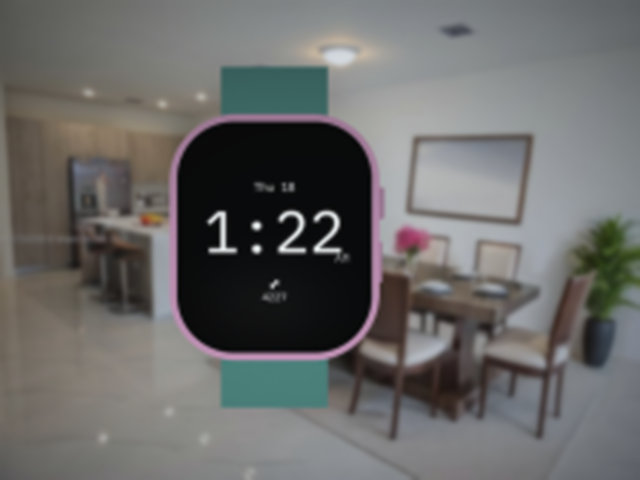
1:22
